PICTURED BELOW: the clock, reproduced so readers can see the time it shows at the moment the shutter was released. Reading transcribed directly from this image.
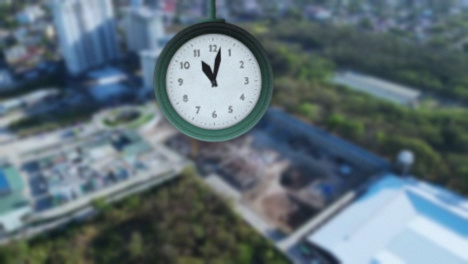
11:02
